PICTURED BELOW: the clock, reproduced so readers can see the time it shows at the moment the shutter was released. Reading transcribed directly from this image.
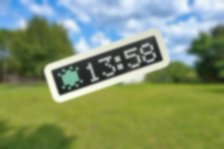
13:58
